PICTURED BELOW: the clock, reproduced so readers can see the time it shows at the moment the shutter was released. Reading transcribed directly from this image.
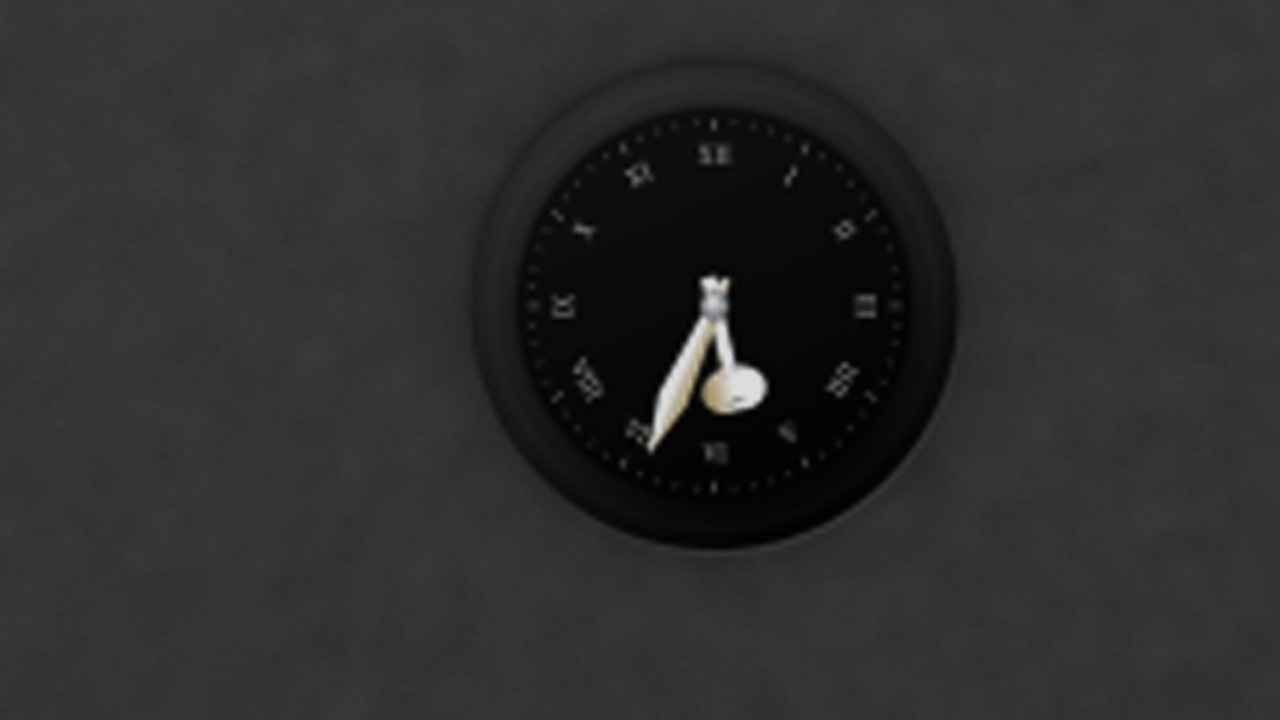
5:34
